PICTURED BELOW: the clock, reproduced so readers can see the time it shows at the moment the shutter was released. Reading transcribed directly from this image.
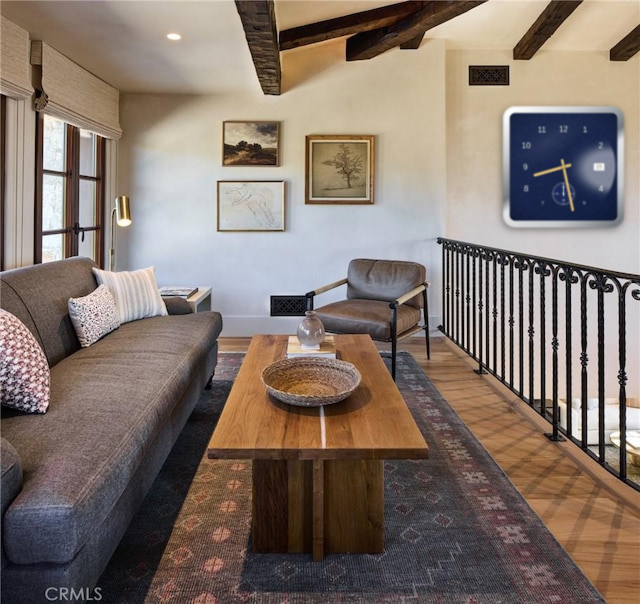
8:28
